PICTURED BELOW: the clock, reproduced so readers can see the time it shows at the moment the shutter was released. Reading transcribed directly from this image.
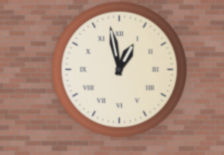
12:58
